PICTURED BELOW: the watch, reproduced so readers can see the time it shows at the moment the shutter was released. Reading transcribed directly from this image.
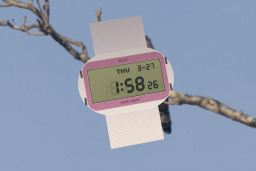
1:58:26
